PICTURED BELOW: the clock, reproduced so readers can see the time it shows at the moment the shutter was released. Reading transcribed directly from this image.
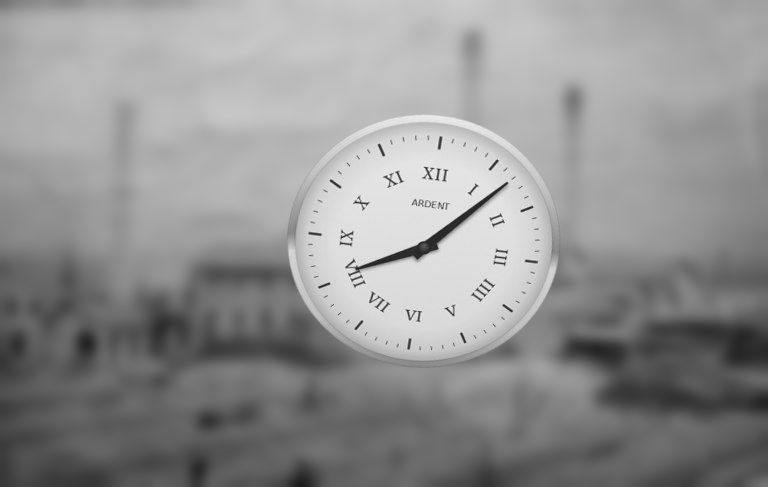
8:07
